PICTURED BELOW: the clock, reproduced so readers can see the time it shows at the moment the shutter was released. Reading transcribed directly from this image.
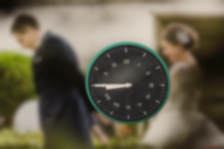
8:45
